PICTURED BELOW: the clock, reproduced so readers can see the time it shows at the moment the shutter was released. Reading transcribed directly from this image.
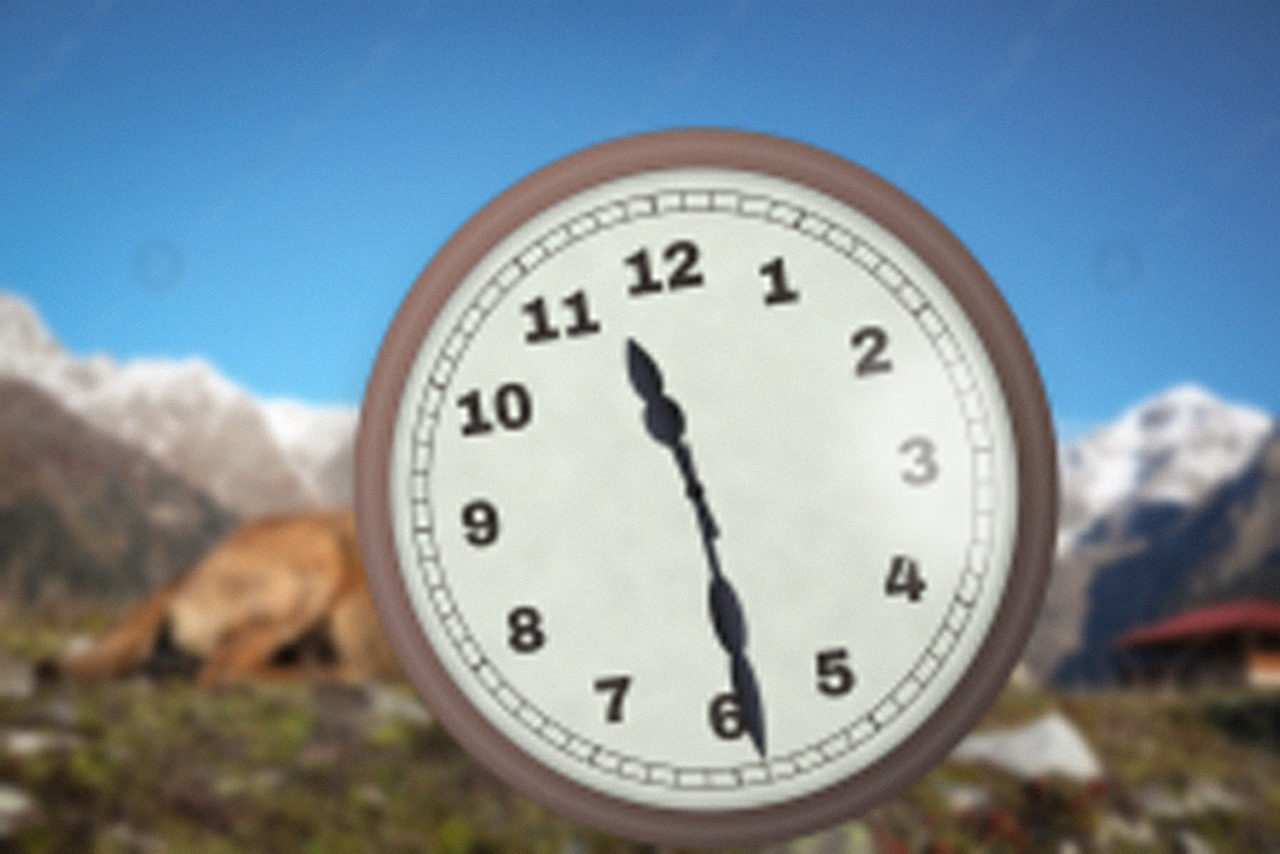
11:29
